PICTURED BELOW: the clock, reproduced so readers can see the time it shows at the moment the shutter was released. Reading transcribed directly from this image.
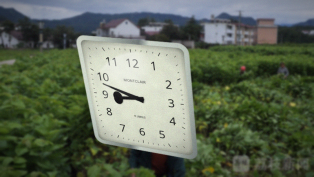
8:48
